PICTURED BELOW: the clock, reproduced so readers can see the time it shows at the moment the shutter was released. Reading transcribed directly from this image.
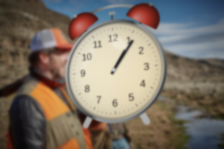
1:06
